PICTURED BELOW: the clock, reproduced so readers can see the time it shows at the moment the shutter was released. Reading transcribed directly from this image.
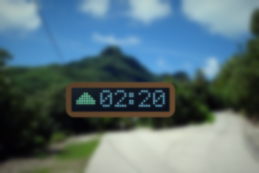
2:20
